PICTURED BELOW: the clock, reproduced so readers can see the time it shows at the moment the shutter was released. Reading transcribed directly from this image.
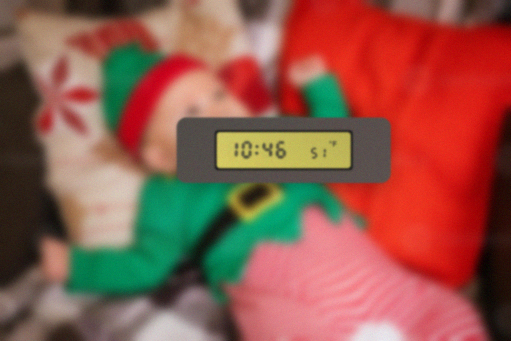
10:46
